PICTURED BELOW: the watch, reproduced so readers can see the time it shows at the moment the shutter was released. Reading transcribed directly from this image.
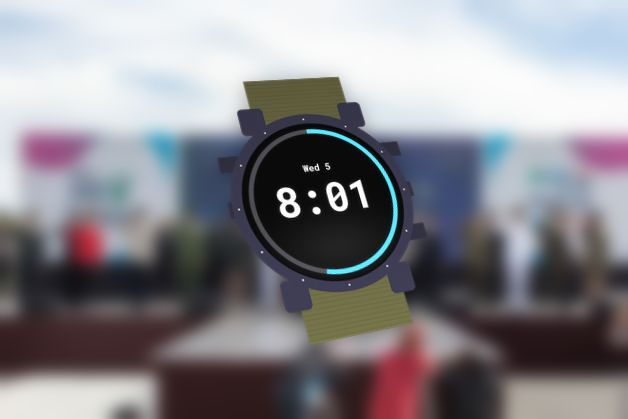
8:01
